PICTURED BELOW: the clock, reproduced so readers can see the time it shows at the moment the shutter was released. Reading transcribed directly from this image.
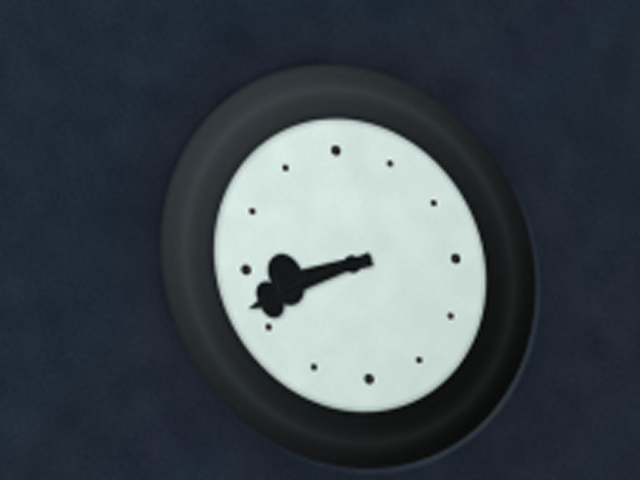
8:42
